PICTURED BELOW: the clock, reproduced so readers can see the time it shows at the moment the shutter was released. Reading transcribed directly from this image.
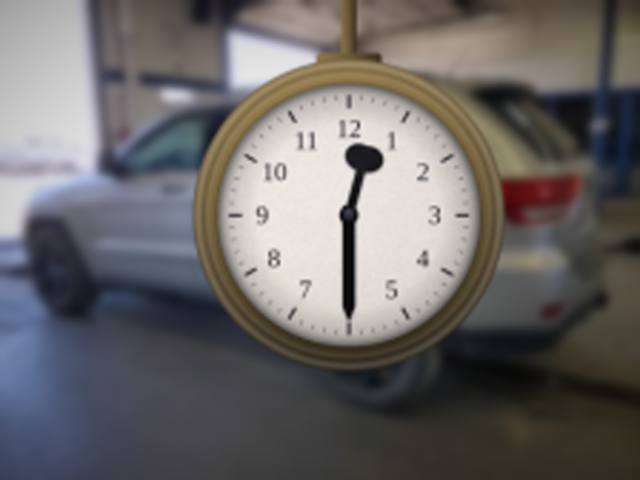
12:30
